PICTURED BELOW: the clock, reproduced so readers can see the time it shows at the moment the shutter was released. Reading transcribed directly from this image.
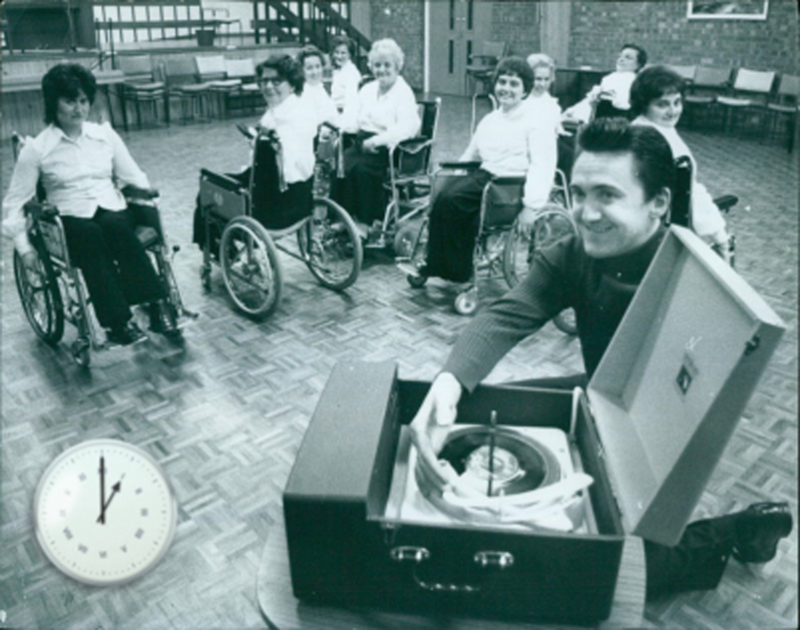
1:00
